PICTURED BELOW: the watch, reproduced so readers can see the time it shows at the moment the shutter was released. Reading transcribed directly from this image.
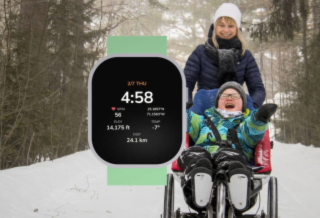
4:58
